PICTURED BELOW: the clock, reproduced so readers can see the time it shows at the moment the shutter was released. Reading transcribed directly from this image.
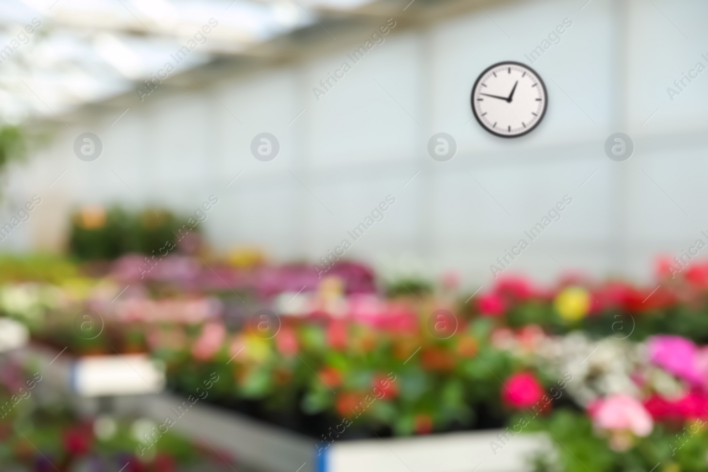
12:47
